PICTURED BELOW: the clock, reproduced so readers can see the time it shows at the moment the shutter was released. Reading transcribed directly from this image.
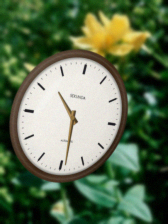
10:29
